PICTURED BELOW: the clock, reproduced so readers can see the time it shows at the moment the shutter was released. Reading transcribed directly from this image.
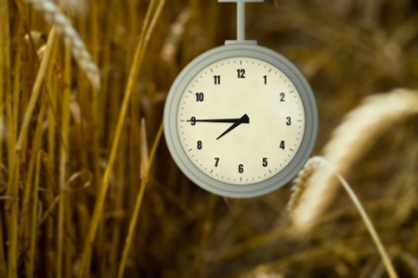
7:45
